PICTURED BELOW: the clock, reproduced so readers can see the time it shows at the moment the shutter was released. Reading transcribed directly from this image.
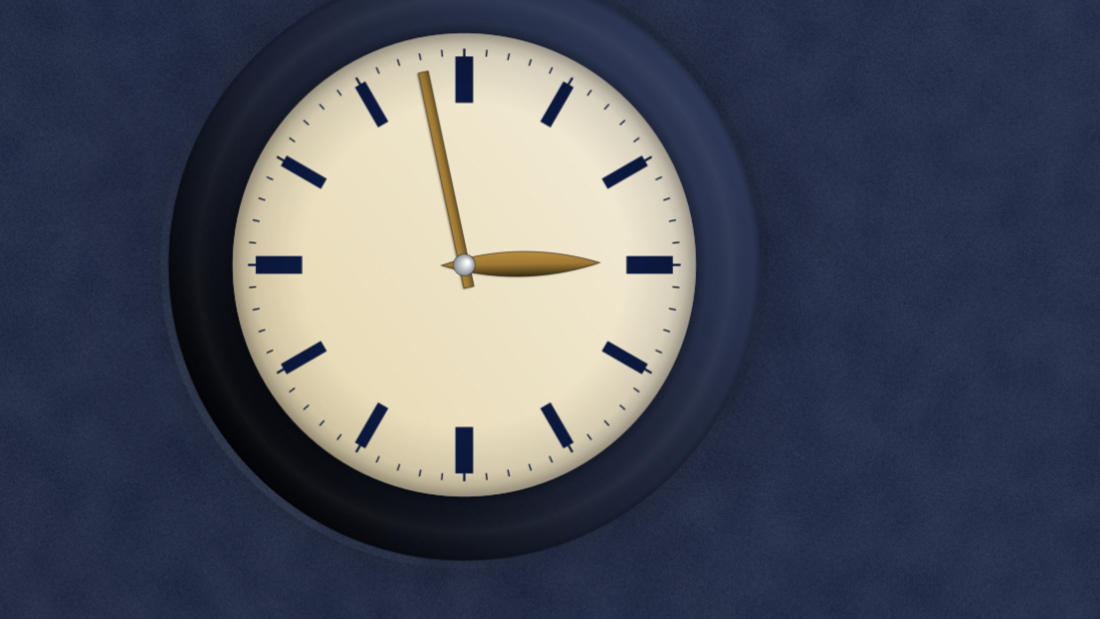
2:58
